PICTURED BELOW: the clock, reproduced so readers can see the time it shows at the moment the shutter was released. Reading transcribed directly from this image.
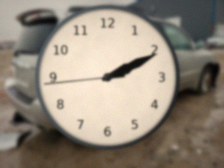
2:10:44
